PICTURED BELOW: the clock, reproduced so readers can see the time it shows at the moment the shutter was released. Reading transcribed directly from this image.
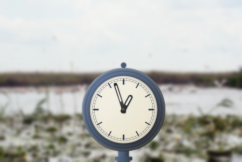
12:57
